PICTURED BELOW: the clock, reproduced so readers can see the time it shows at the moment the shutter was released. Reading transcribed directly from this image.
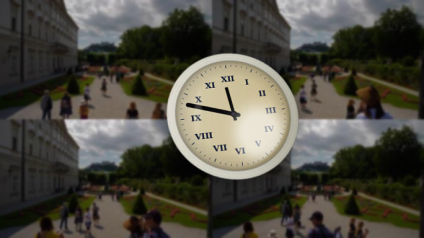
11:48
